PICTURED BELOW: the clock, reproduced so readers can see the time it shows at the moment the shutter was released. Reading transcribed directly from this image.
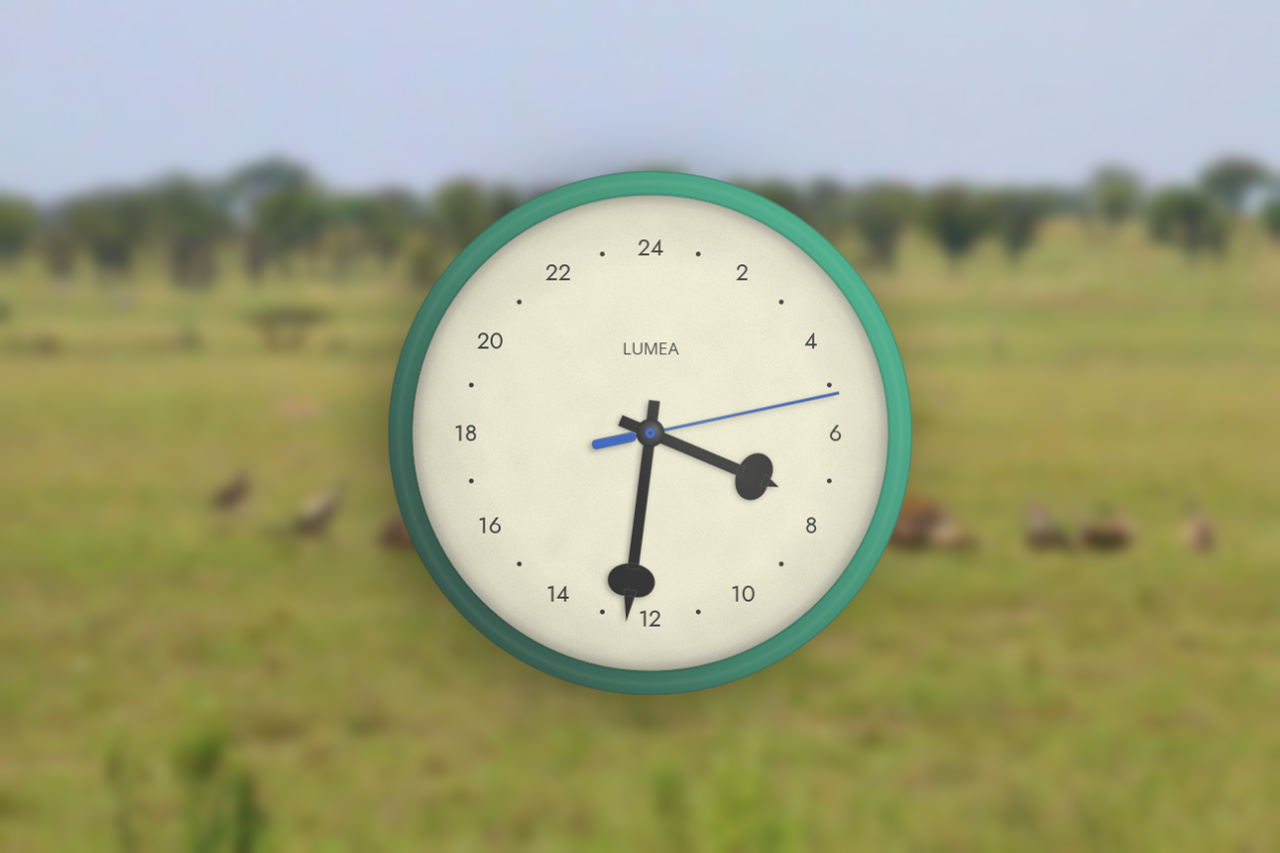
7:31:13
